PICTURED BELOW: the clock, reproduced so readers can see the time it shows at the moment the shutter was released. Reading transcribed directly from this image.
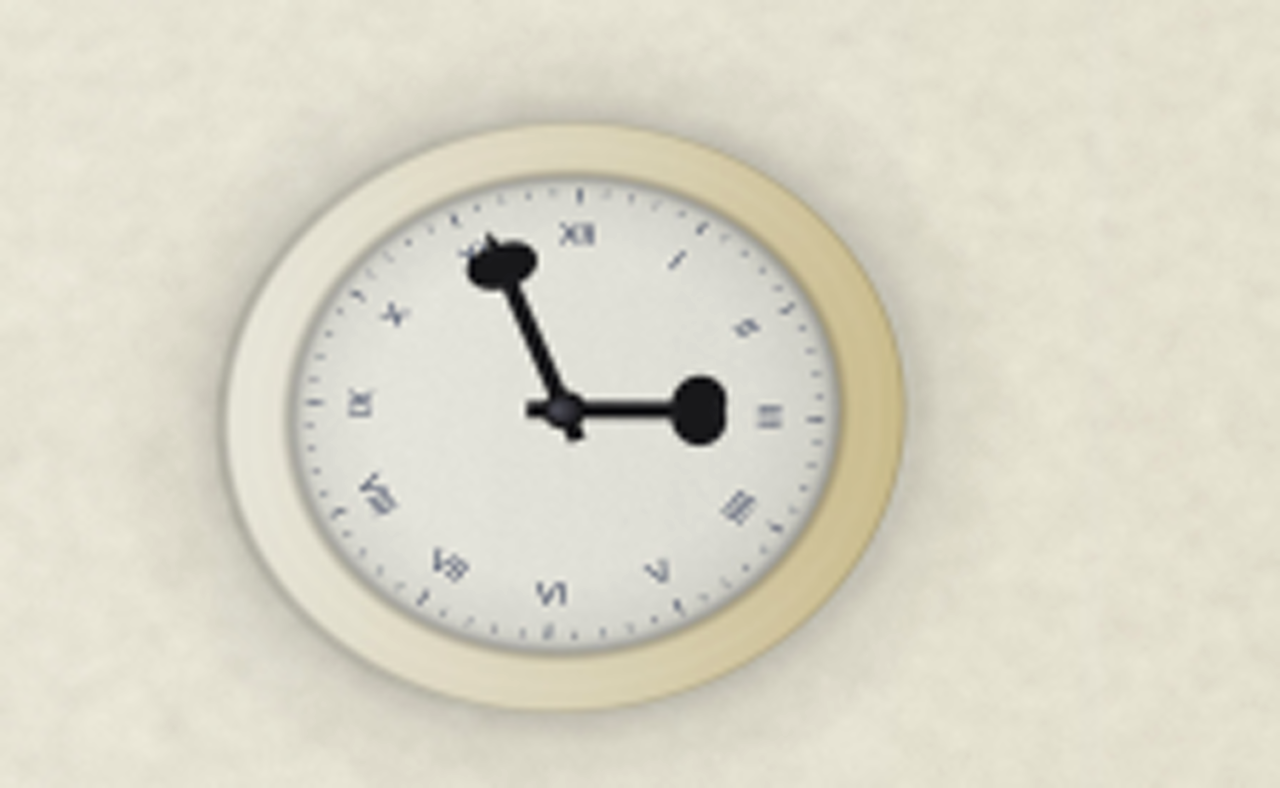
2:56
